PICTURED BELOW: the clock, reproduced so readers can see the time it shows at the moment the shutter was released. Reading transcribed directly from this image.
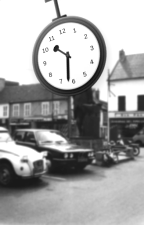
10:32
